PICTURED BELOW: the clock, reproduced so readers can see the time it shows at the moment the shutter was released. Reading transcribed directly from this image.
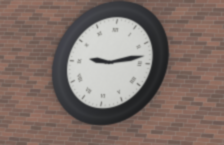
9:13
